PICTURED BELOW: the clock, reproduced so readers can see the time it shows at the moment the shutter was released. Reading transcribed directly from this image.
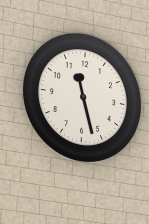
11:27
